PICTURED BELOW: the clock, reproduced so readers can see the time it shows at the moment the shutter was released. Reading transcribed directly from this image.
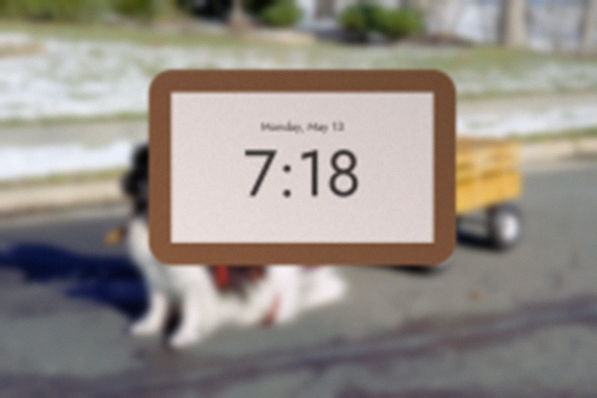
7:18
